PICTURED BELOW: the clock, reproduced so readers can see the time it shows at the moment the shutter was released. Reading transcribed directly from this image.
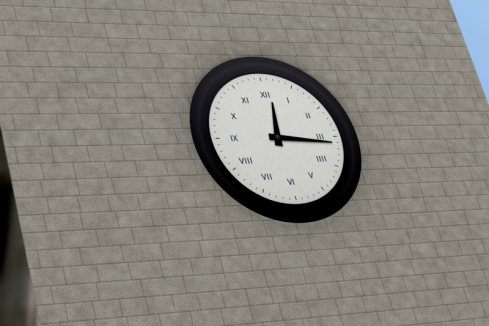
12:16
